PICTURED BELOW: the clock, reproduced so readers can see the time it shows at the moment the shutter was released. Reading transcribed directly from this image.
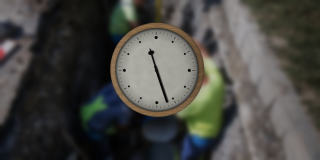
11:27
